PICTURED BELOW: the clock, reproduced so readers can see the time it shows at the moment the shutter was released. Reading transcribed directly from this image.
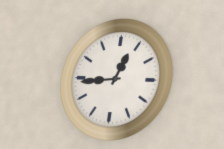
12:44
